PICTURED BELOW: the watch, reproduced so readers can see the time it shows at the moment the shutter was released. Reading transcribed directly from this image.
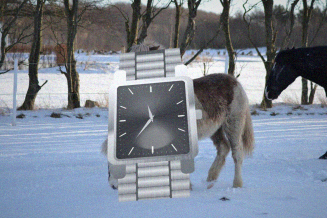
11:36
